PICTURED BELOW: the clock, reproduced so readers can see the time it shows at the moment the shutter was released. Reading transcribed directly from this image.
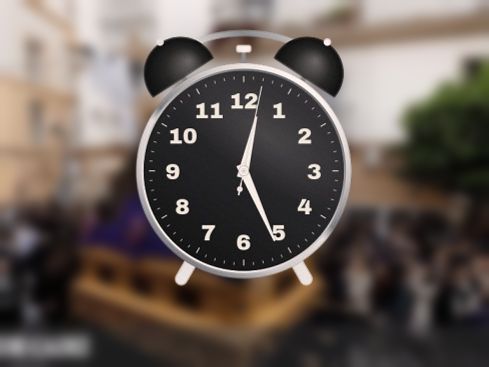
12:26:02
